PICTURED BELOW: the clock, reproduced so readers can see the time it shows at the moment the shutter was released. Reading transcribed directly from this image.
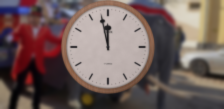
11:58
